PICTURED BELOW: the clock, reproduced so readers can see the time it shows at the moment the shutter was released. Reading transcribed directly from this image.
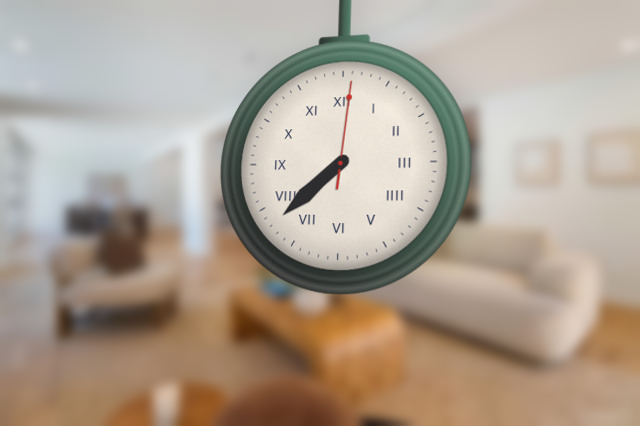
7:38:01
